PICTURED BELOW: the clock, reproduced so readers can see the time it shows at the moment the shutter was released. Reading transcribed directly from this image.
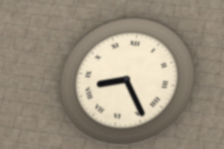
8:24
